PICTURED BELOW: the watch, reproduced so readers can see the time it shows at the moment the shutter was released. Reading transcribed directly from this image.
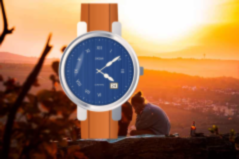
4:09
